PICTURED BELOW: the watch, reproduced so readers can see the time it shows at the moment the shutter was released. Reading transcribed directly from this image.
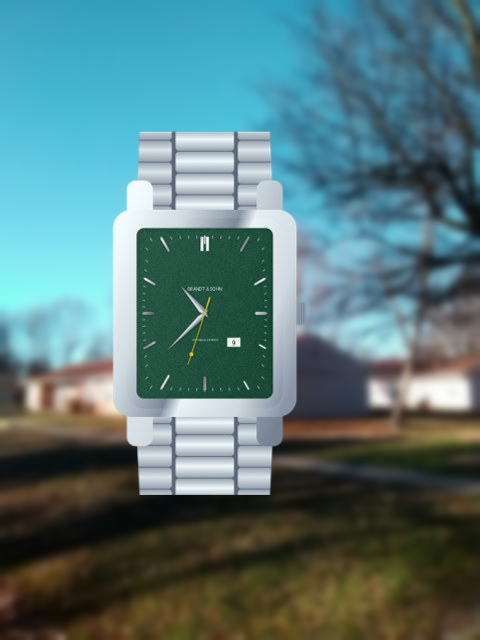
10:37:33
